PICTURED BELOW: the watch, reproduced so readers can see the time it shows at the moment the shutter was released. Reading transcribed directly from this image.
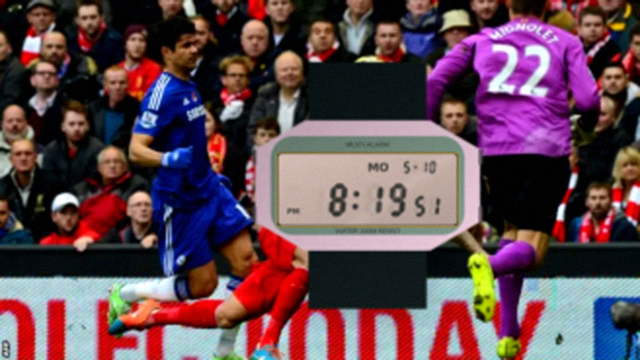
8:19:51
